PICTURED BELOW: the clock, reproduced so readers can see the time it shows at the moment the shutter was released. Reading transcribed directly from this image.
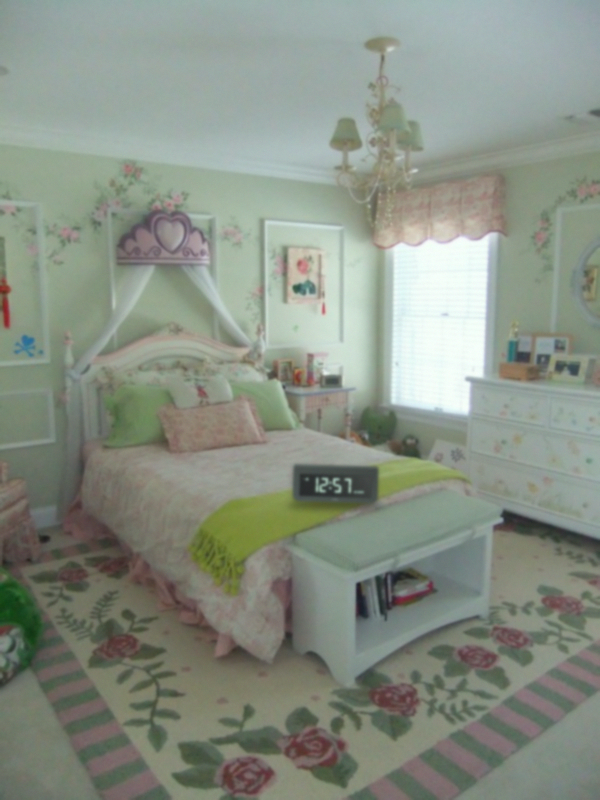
12:57
